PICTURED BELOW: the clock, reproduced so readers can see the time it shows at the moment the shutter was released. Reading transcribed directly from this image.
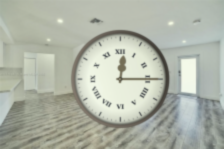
12:15
